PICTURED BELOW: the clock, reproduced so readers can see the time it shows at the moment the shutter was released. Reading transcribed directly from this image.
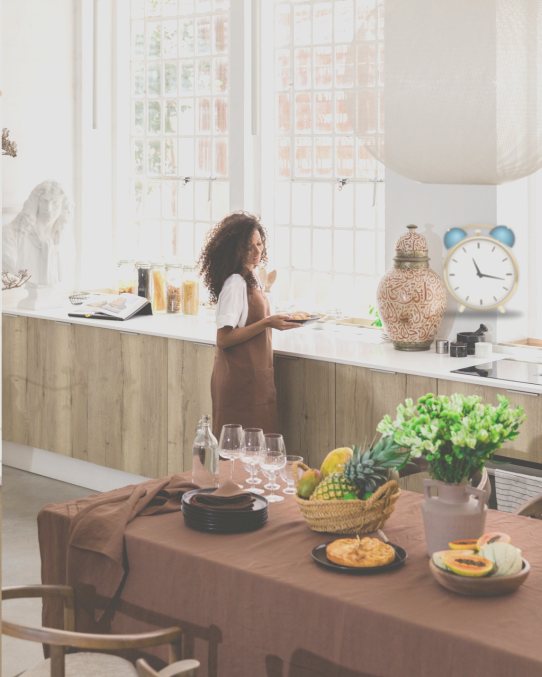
11:17
